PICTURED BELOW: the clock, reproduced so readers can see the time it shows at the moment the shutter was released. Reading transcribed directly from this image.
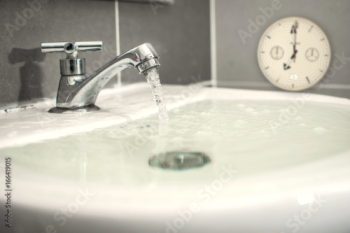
6:59
